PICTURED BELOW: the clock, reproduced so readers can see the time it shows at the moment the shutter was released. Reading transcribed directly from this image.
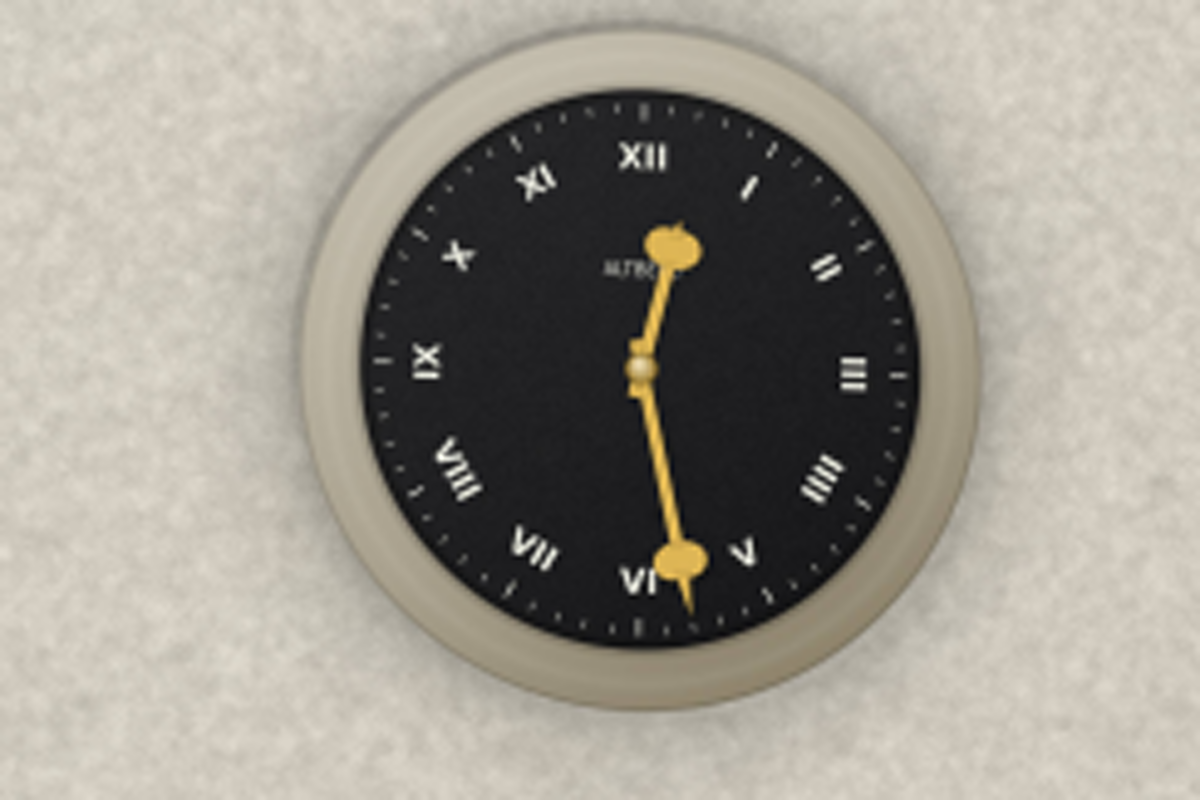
12:28
